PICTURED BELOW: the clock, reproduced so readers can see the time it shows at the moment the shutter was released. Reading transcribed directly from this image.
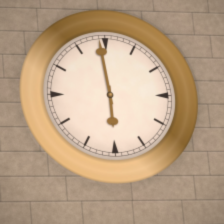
5:59
